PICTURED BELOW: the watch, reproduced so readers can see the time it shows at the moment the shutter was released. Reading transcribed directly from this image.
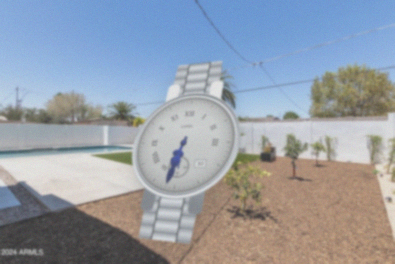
6:32
